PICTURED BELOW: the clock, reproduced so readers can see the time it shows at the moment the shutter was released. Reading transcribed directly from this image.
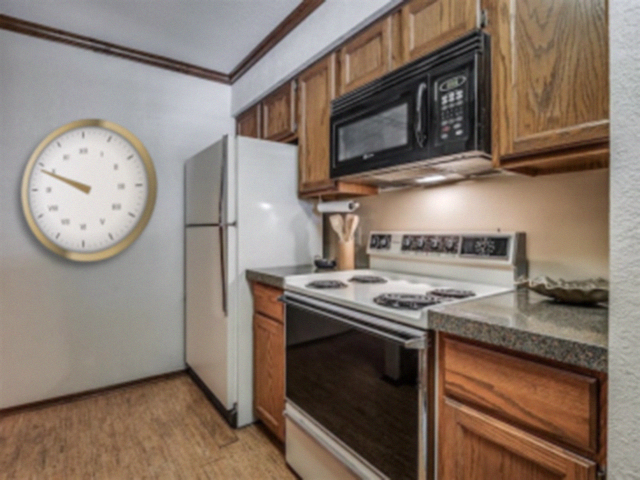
9:49
